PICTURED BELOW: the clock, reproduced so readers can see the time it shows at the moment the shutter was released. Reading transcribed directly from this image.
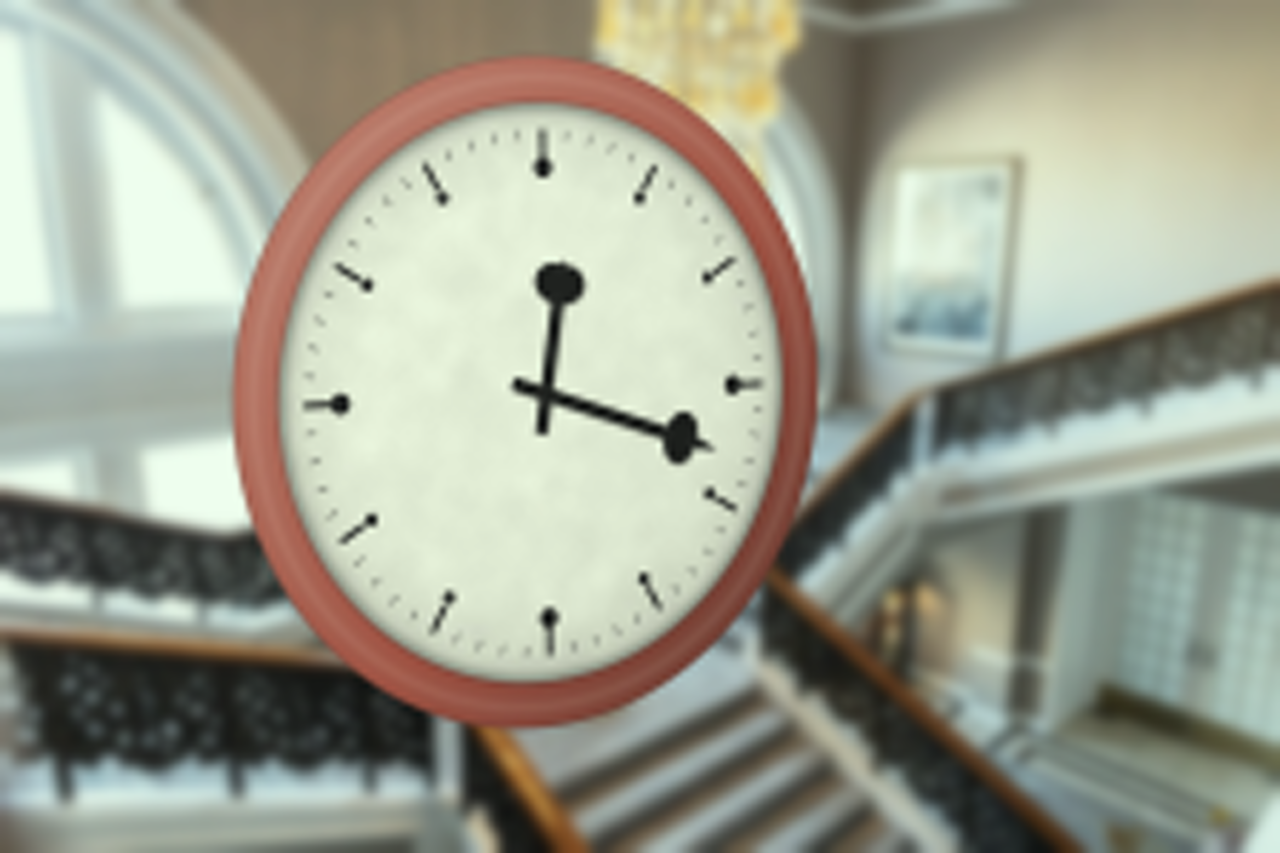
12:18
